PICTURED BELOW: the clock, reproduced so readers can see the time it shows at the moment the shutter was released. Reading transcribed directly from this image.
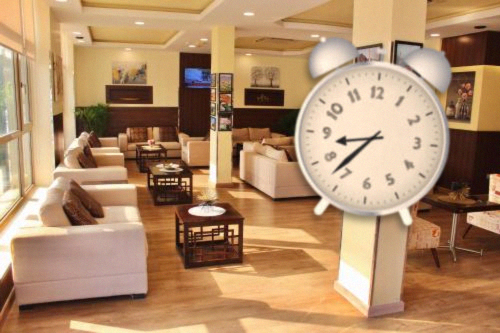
8:37
